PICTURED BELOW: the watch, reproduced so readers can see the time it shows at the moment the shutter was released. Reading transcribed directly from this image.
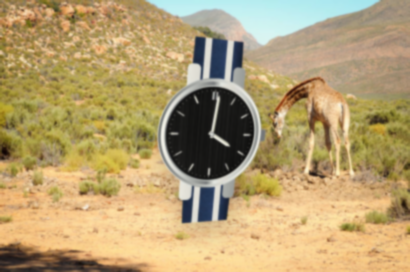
4:01
